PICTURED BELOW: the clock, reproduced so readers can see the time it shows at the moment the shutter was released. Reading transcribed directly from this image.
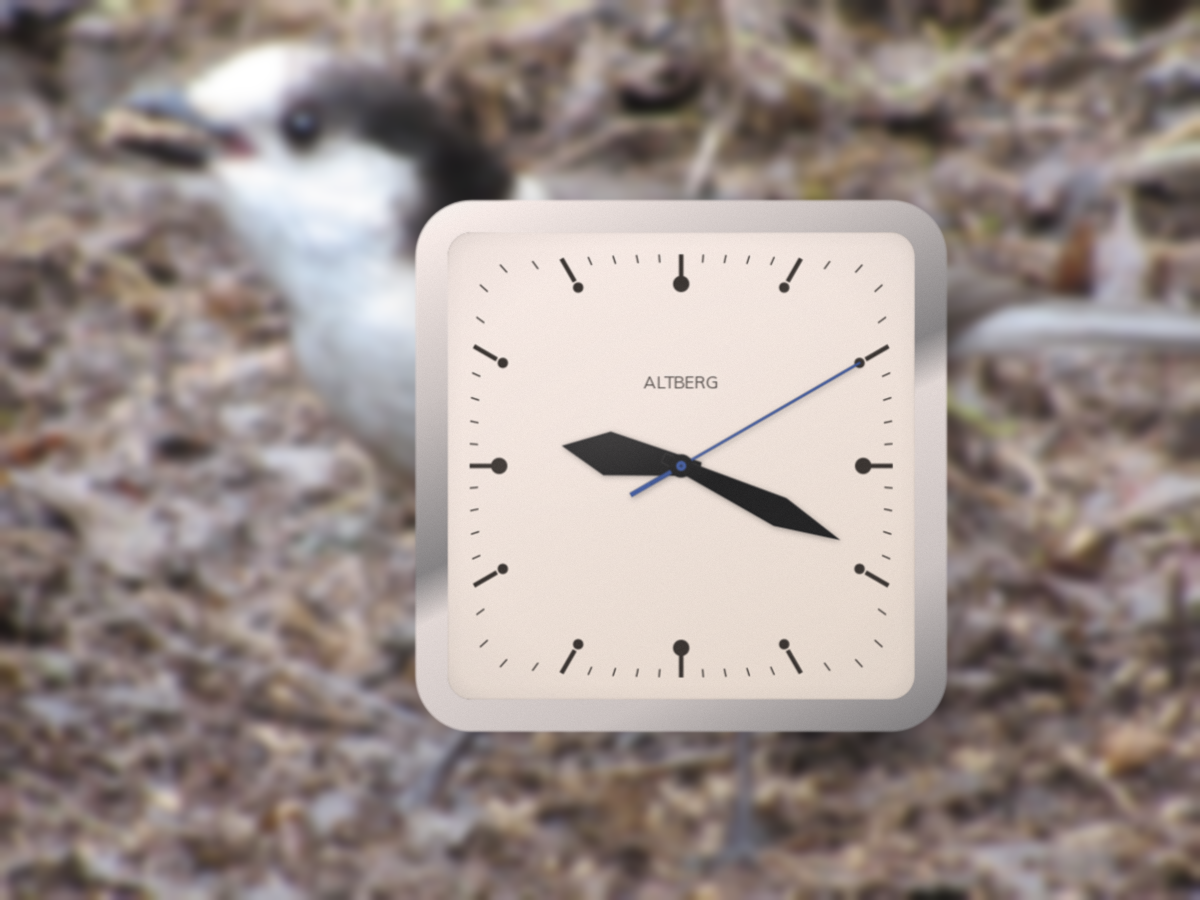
9:19:10
